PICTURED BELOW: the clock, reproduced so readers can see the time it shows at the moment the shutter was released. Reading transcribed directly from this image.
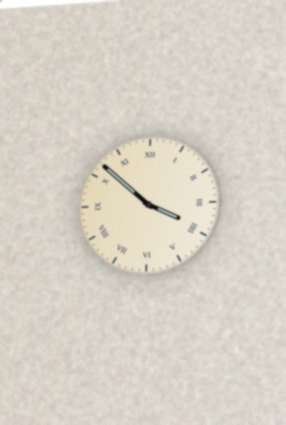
3:52
